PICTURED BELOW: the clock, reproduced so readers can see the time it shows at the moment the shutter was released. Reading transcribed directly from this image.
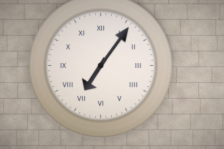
7:06
